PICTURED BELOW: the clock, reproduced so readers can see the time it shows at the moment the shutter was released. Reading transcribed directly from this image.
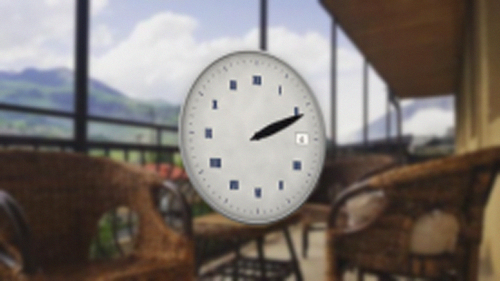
2:11
